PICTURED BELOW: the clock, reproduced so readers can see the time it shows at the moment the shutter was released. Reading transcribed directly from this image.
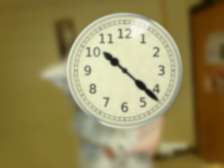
10:22
